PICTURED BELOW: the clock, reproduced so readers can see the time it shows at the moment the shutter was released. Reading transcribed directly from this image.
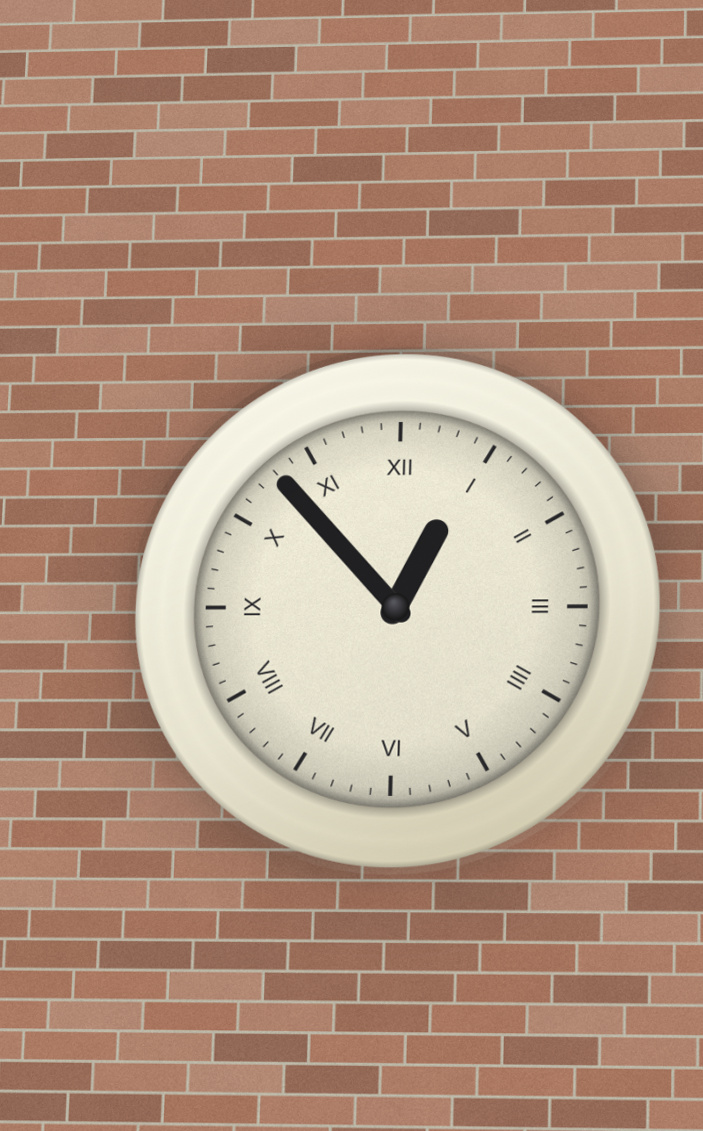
12:53
